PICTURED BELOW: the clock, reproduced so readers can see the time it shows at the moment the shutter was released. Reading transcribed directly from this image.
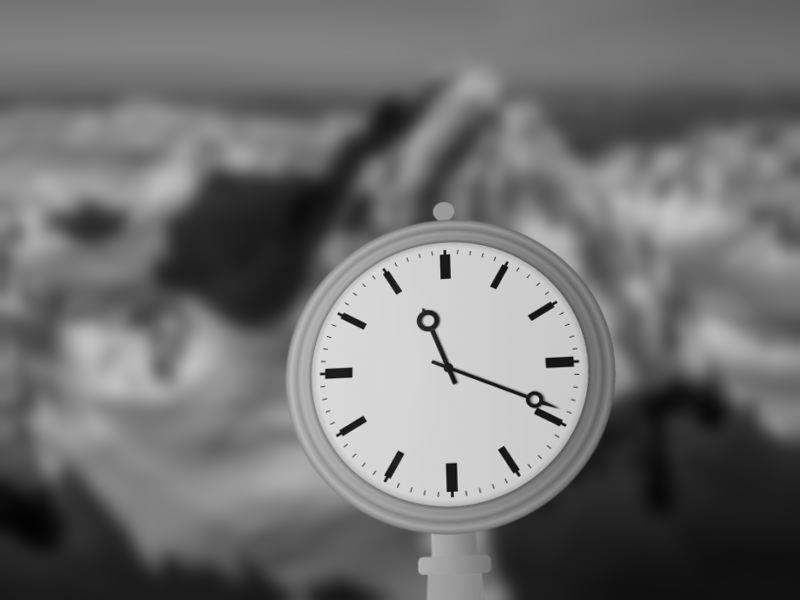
11:19
